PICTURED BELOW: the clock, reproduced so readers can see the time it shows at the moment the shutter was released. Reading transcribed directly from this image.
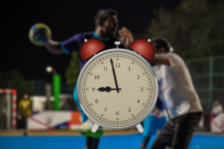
8:58
